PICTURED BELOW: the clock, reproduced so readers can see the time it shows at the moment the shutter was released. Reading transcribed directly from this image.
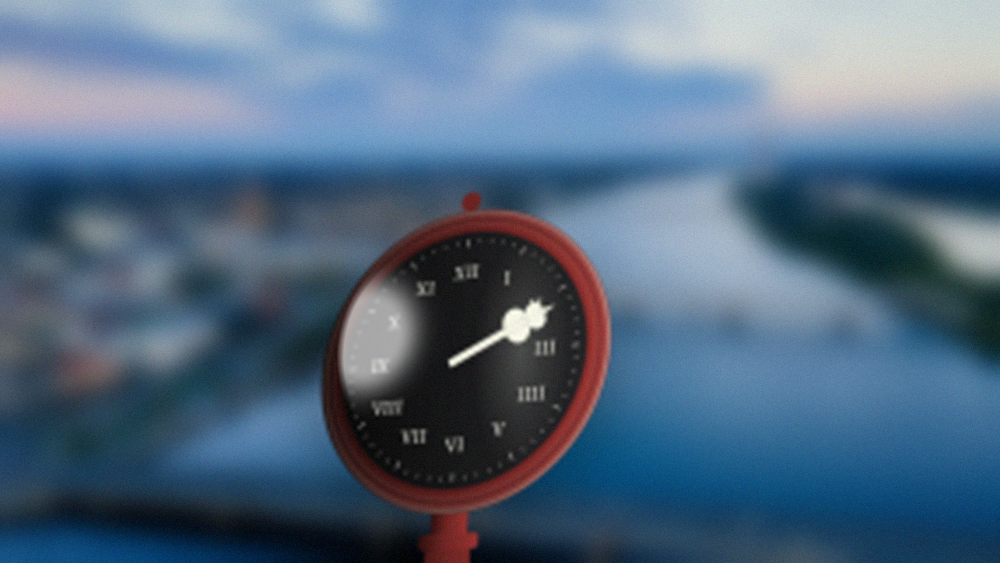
2:11
